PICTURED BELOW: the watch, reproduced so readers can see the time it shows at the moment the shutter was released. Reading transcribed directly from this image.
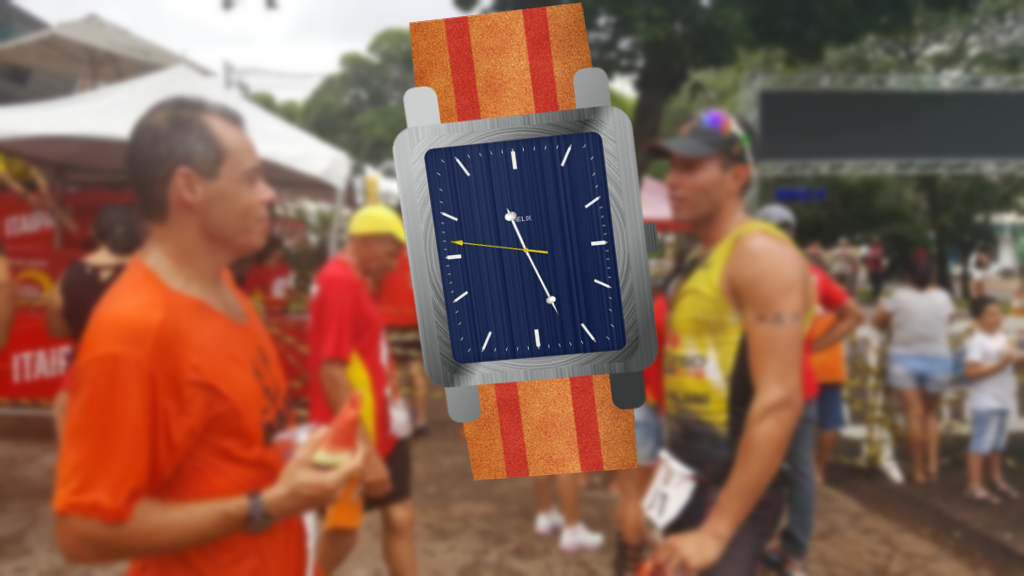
11:26:47
